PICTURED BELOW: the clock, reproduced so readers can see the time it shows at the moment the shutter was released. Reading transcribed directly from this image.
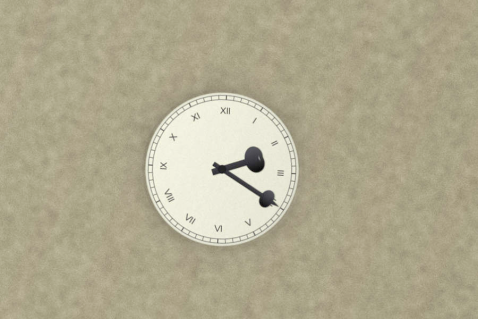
2:20
